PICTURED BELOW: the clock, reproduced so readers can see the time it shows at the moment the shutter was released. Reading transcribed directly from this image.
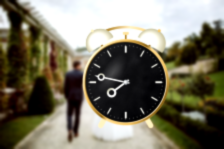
7:47
